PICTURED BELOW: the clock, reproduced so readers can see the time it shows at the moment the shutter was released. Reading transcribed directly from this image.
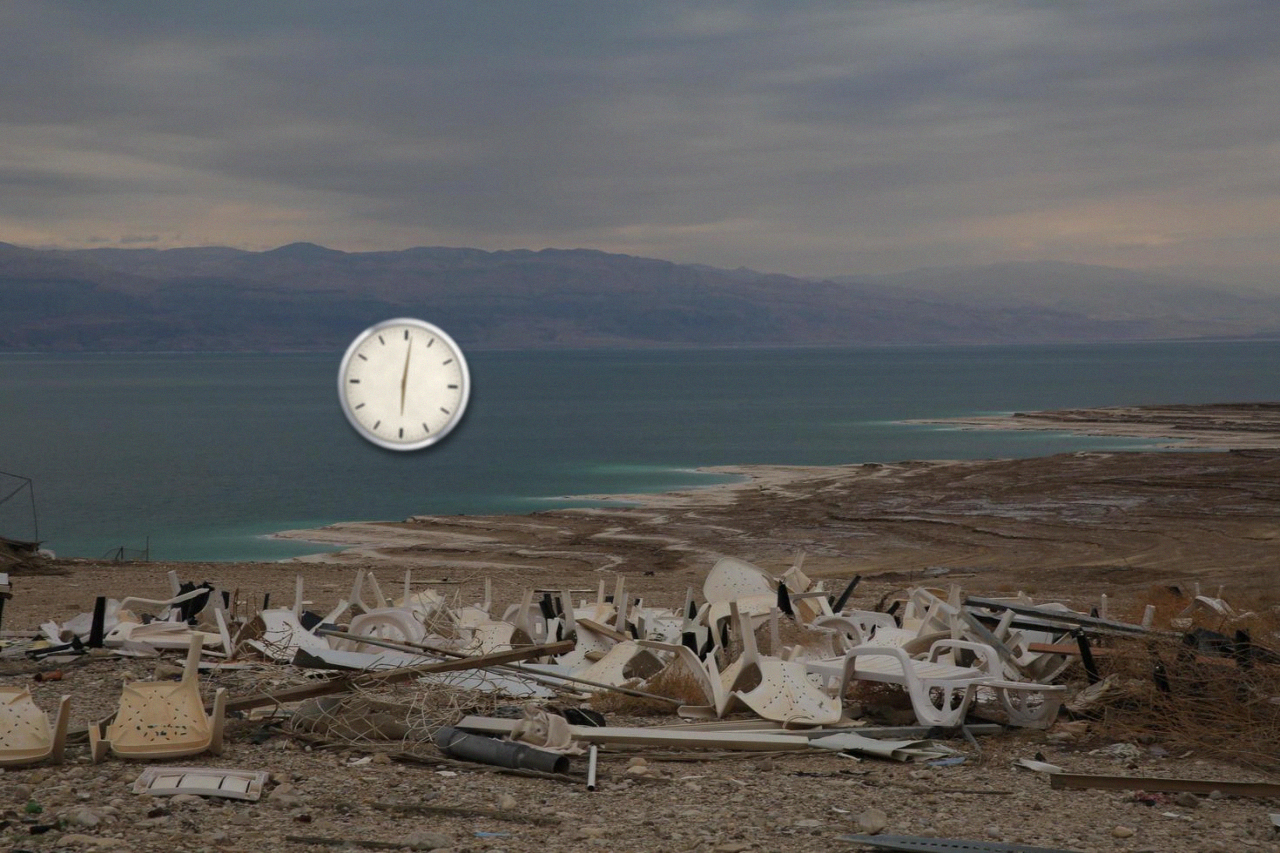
6:01
